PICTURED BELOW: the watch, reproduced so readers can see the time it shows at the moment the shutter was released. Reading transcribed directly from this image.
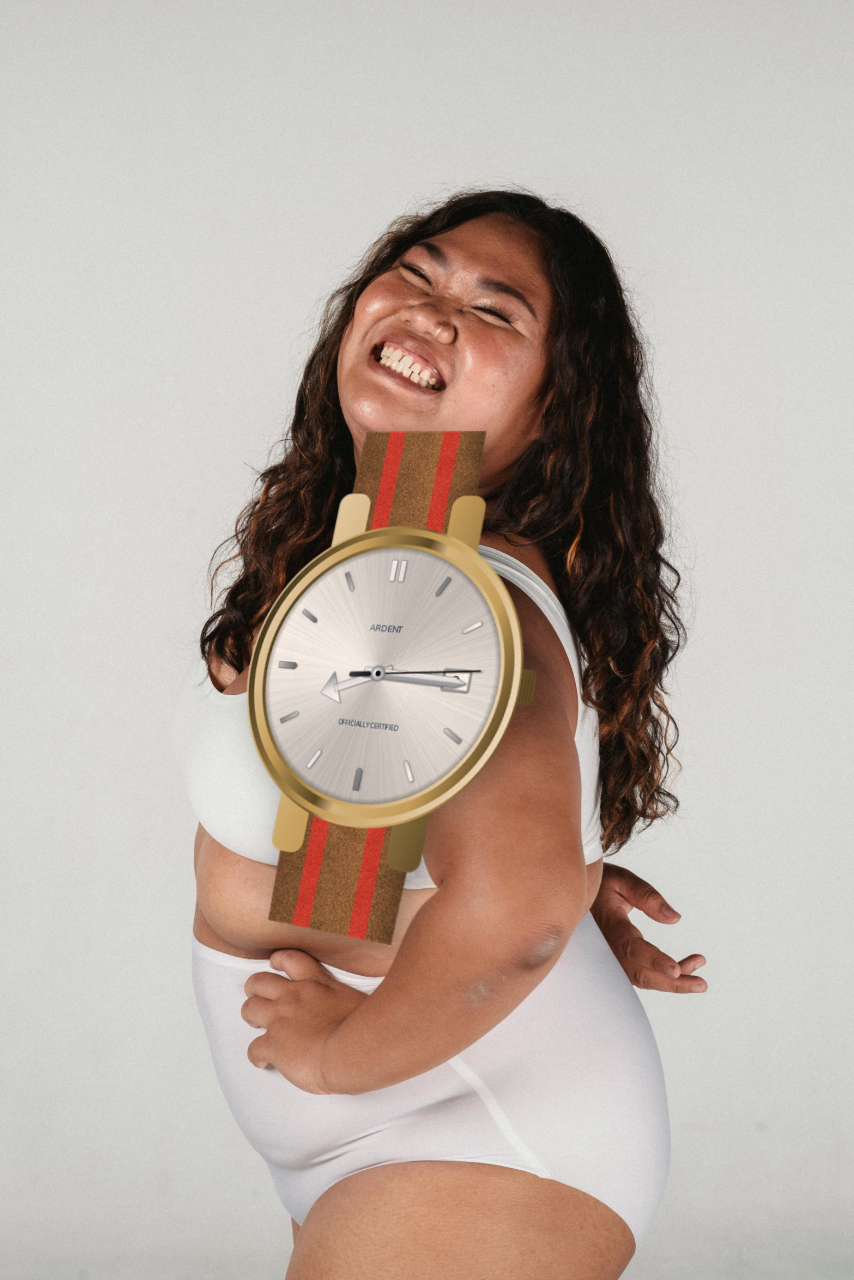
8:15:14
